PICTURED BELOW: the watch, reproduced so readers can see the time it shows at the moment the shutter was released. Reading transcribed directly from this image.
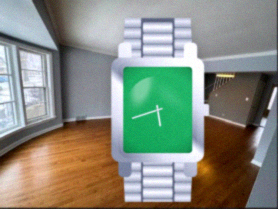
5:42
